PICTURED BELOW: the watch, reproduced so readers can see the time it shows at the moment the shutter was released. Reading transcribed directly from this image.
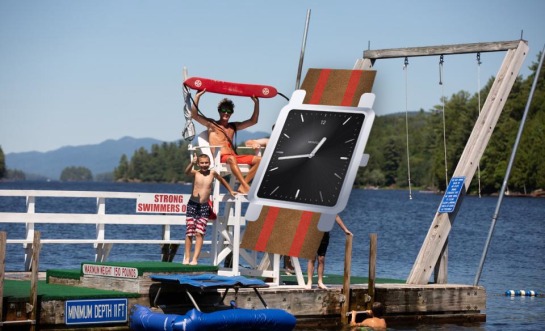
12:43
